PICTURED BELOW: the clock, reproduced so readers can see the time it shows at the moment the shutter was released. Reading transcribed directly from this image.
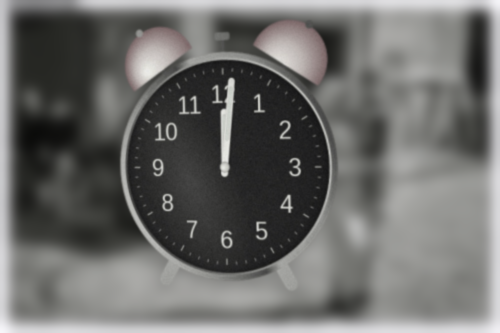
12:01
